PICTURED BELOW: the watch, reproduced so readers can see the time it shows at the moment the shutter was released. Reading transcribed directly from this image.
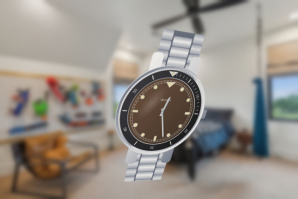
12:27
